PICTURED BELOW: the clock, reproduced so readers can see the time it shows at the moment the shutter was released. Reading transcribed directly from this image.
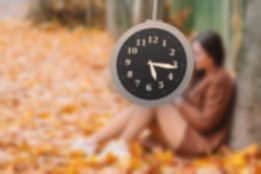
5:16
